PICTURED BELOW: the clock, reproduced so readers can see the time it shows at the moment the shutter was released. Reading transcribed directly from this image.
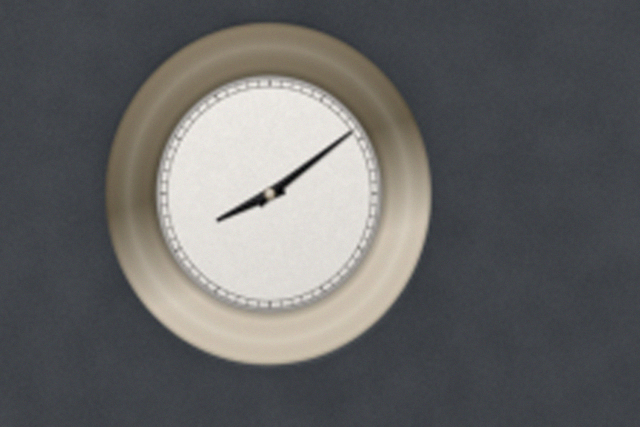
8:09
